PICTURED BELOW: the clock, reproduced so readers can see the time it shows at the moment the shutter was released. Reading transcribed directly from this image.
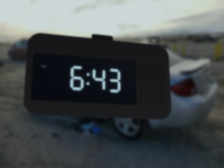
6:43
